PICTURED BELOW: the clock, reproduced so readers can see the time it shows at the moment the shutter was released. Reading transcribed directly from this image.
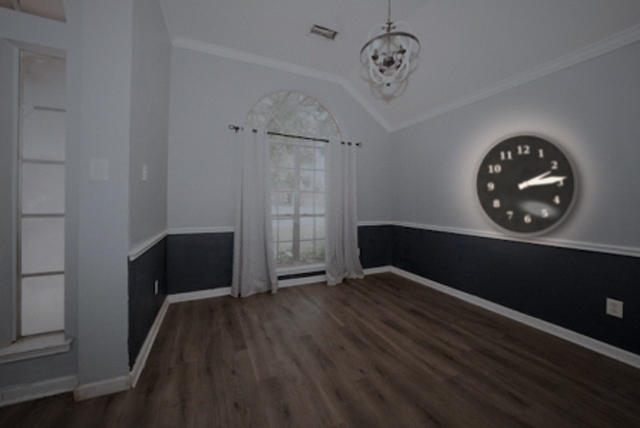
2:14
